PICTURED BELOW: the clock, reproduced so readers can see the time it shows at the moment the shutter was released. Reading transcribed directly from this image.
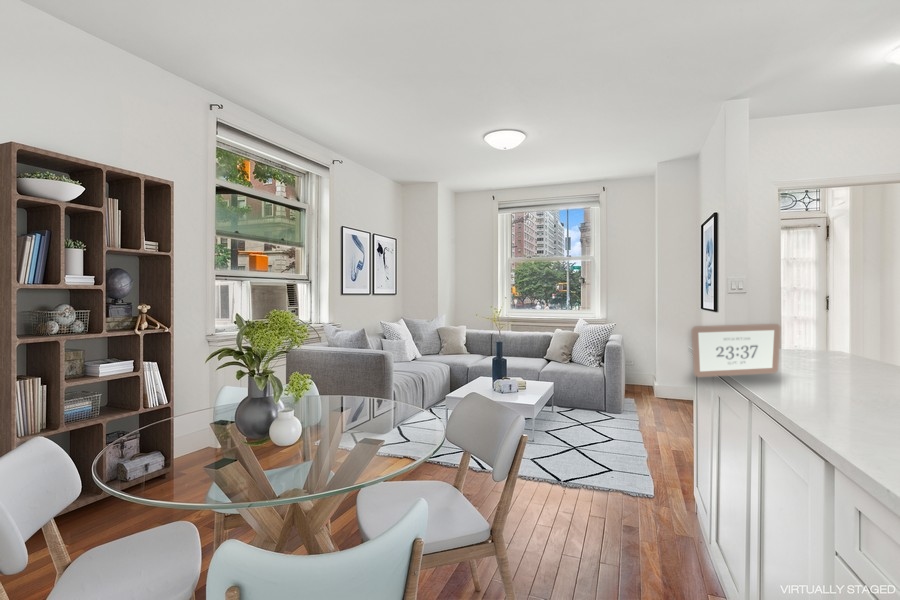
23:37
